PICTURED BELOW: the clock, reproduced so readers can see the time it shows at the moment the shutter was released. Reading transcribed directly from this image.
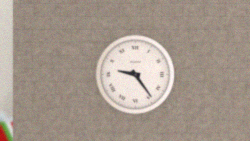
9:24
